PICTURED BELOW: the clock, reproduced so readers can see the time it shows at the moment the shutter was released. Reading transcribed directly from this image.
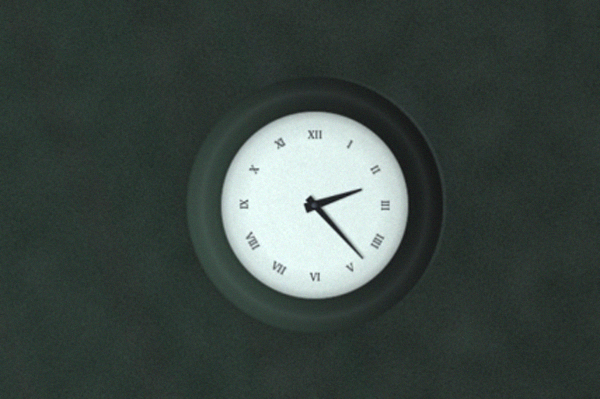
2:23
